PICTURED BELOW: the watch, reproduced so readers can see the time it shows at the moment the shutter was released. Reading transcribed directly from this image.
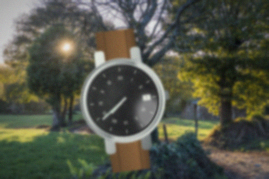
7:39
